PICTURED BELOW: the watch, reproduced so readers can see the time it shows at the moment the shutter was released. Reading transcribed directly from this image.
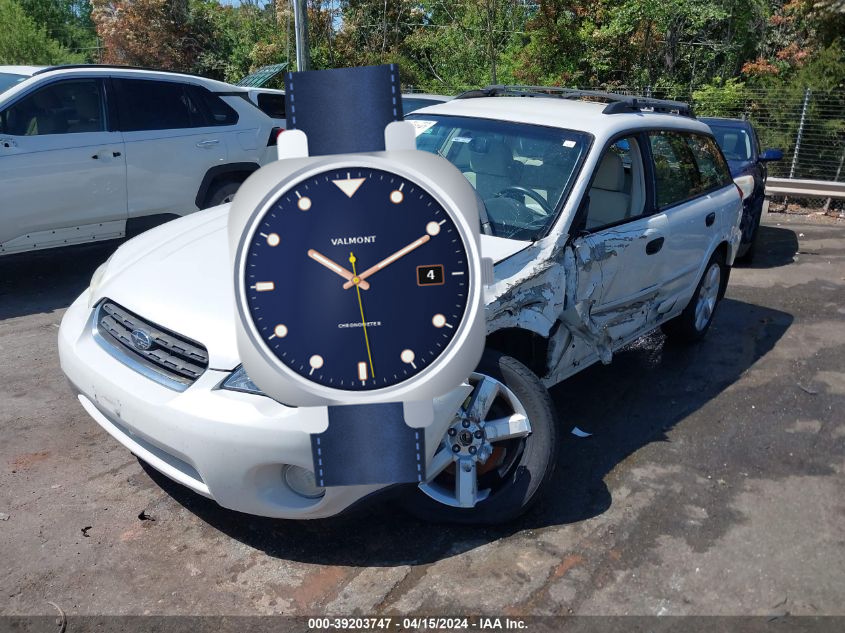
10:10:29
